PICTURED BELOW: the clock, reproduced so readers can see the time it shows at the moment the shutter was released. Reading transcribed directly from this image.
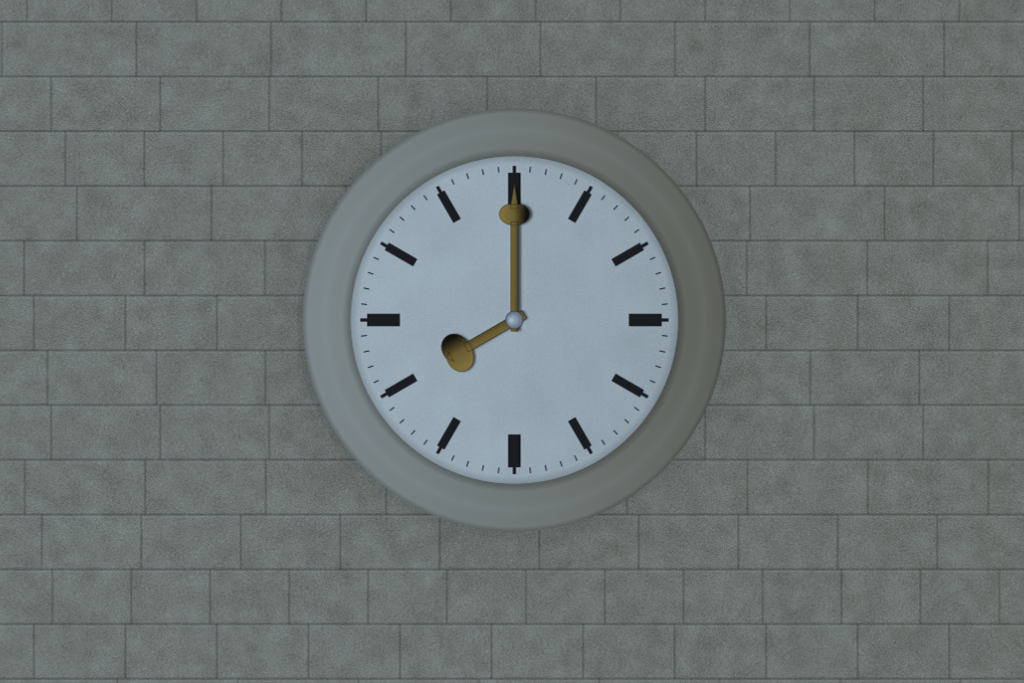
8:00
